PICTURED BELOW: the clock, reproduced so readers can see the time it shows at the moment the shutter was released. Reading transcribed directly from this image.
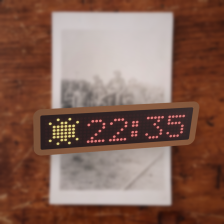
22:35
